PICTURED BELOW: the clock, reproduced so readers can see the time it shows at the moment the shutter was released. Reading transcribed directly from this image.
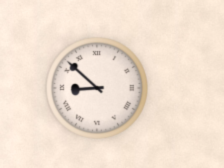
8:52
